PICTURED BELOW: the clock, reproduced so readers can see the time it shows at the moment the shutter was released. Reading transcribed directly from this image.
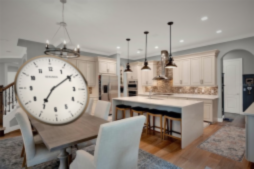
7:09
